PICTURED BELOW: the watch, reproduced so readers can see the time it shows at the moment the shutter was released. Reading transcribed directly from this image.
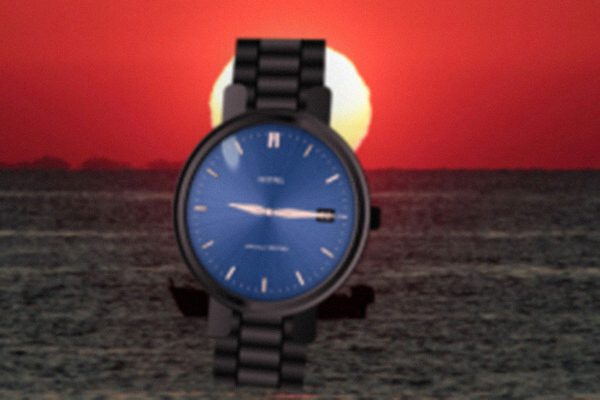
9:15
